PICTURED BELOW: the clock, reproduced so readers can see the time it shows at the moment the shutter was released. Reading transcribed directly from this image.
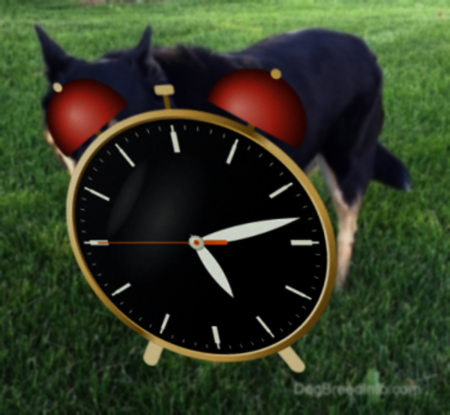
5:12:45
